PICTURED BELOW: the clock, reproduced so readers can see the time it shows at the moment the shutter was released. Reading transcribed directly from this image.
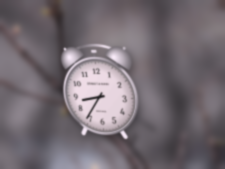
8:36
